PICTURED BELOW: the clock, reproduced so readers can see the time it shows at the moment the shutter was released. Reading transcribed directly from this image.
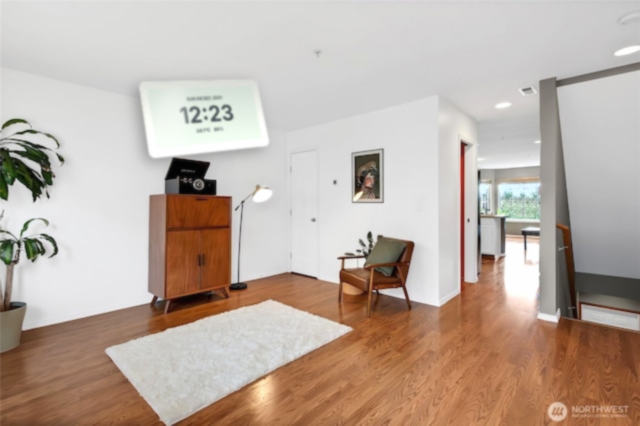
12:23
